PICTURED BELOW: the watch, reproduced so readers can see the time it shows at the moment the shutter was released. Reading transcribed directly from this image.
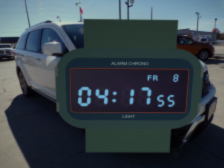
4:17:55
